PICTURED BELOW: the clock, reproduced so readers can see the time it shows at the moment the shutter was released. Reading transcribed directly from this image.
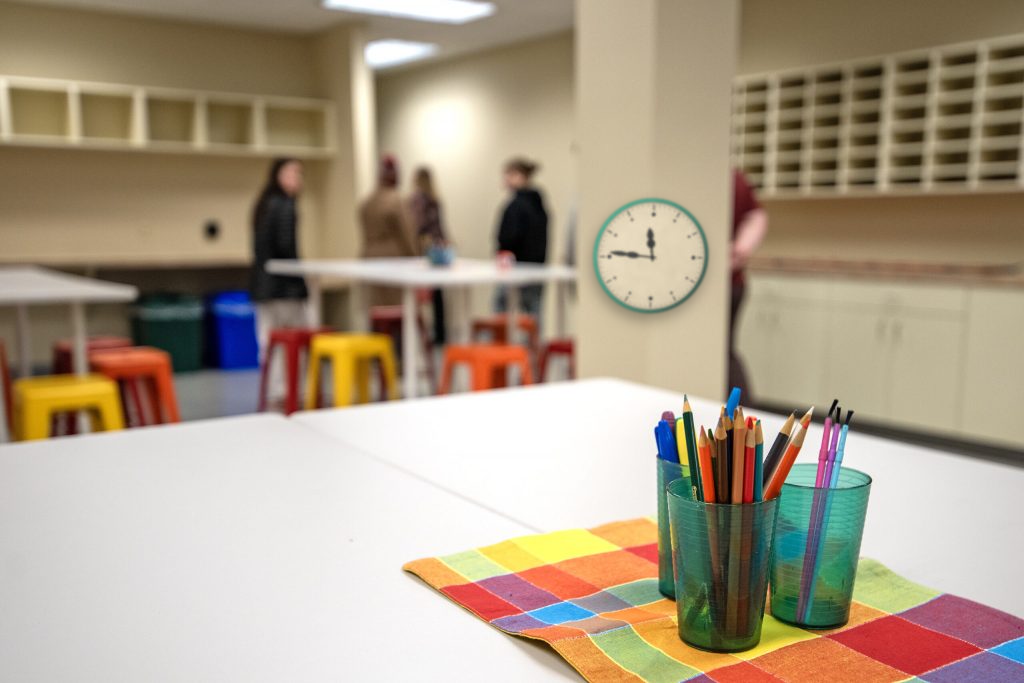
11:46
